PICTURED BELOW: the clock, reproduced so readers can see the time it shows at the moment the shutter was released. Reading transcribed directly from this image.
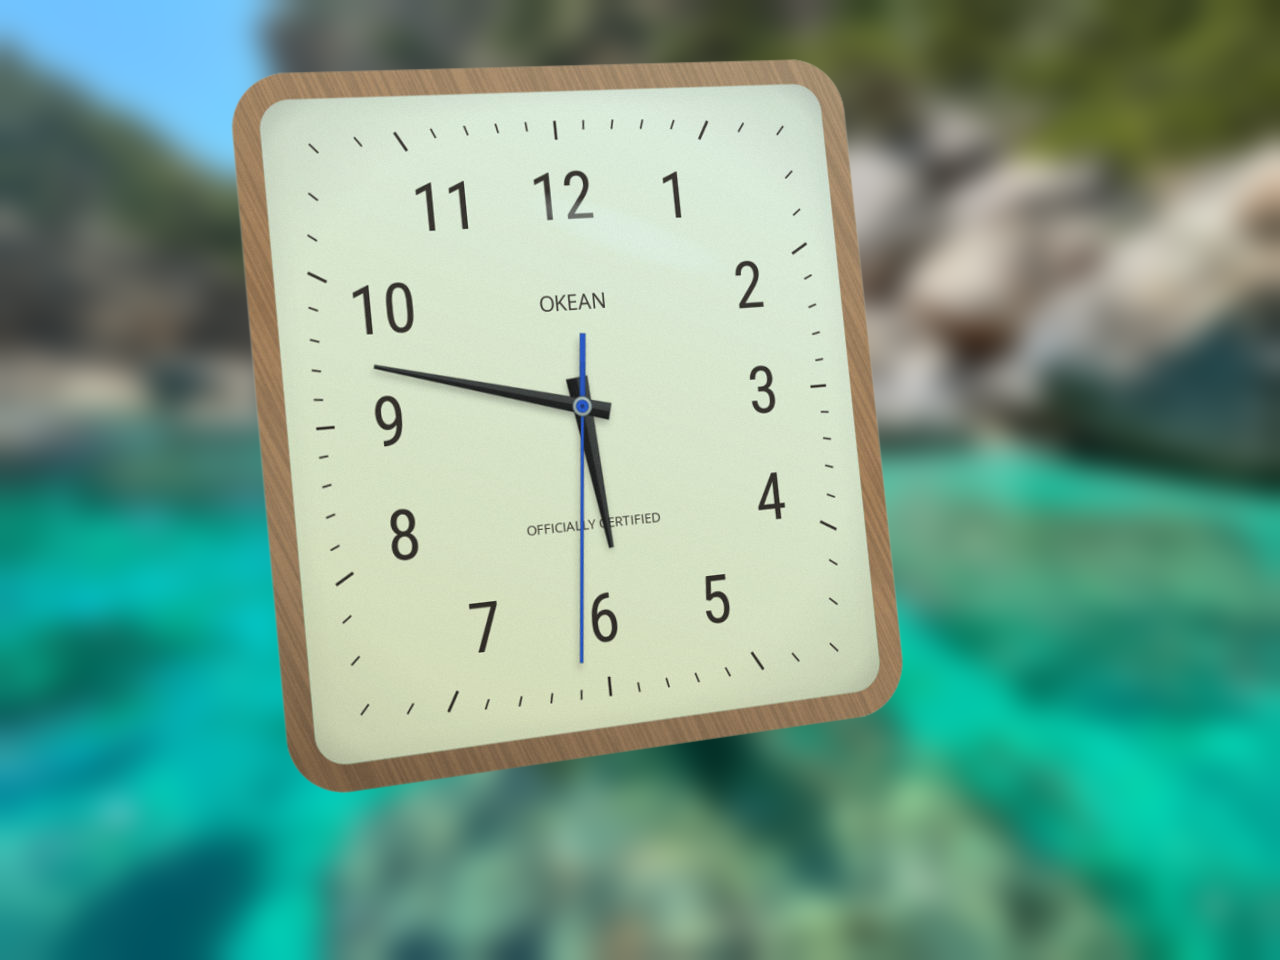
5:47:31
